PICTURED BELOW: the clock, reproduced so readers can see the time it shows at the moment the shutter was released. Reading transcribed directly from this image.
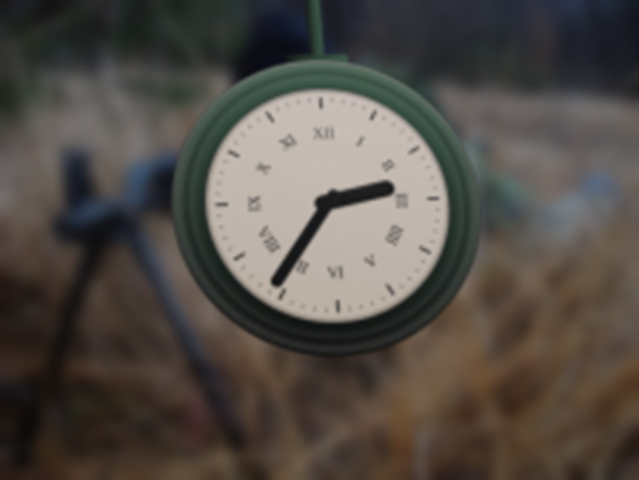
2:36
